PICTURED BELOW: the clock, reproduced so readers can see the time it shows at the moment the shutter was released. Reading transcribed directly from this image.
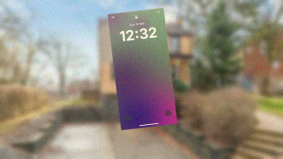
12:32
